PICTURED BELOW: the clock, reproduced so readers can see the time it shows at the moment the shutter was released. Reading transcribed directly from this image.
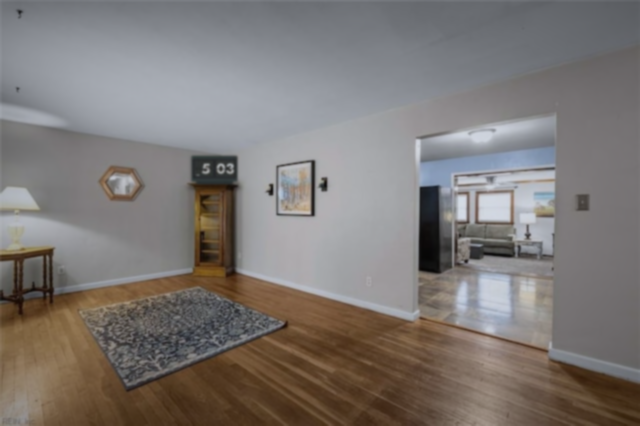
5:03
